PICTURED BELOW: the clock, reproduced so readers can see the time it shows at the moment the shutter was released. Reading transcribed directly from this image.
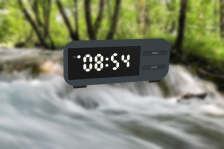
8:54
